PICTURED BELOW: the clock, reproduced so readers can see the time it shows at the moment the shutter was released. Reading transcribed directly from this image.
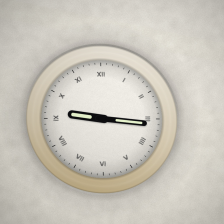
9:16
